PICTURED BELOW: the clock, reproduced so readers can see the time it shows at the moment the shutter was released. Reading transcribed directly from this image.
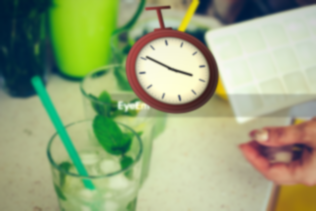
3:51
